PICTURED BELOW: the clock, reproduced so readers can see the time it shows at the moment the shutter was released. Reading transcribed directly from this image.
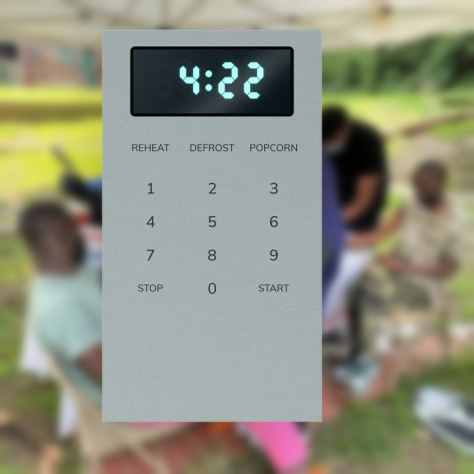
4:22
